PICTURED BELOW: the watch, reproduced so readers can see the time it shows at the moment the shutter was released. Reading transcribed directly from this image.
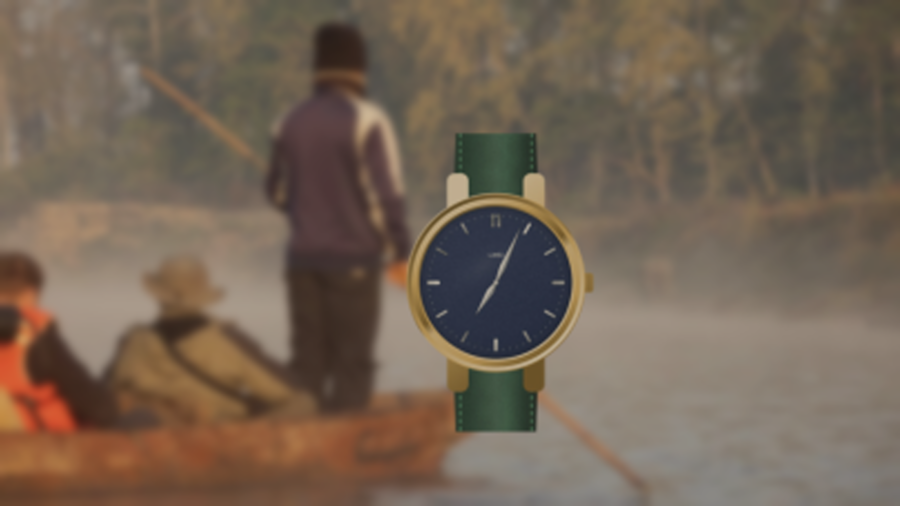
7:04
